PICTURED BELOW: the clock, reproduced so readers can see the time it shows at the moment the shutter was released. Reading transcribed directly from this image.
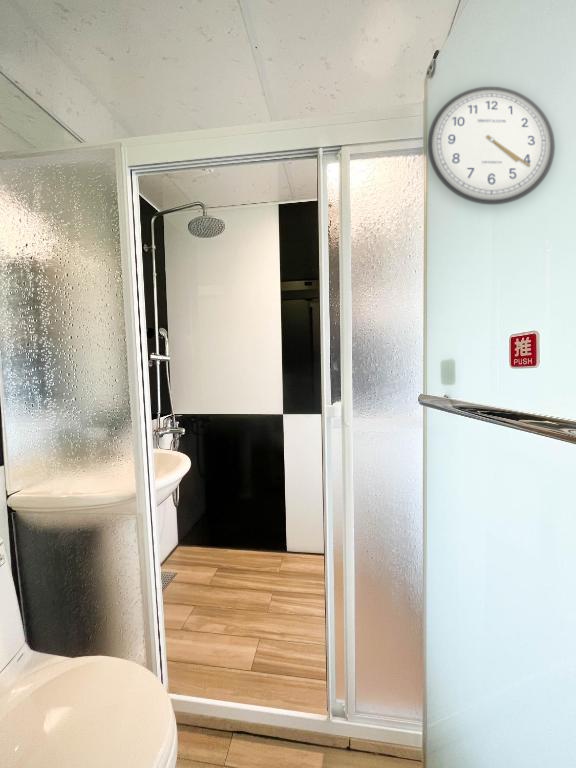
4:21
